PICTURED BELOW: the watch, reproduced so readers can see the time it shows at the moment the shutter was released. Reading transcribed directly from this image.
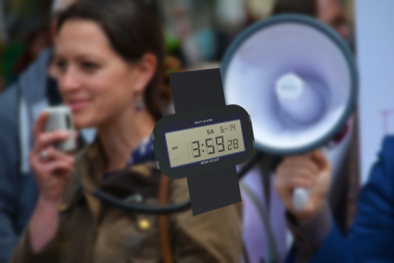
3:59:28
